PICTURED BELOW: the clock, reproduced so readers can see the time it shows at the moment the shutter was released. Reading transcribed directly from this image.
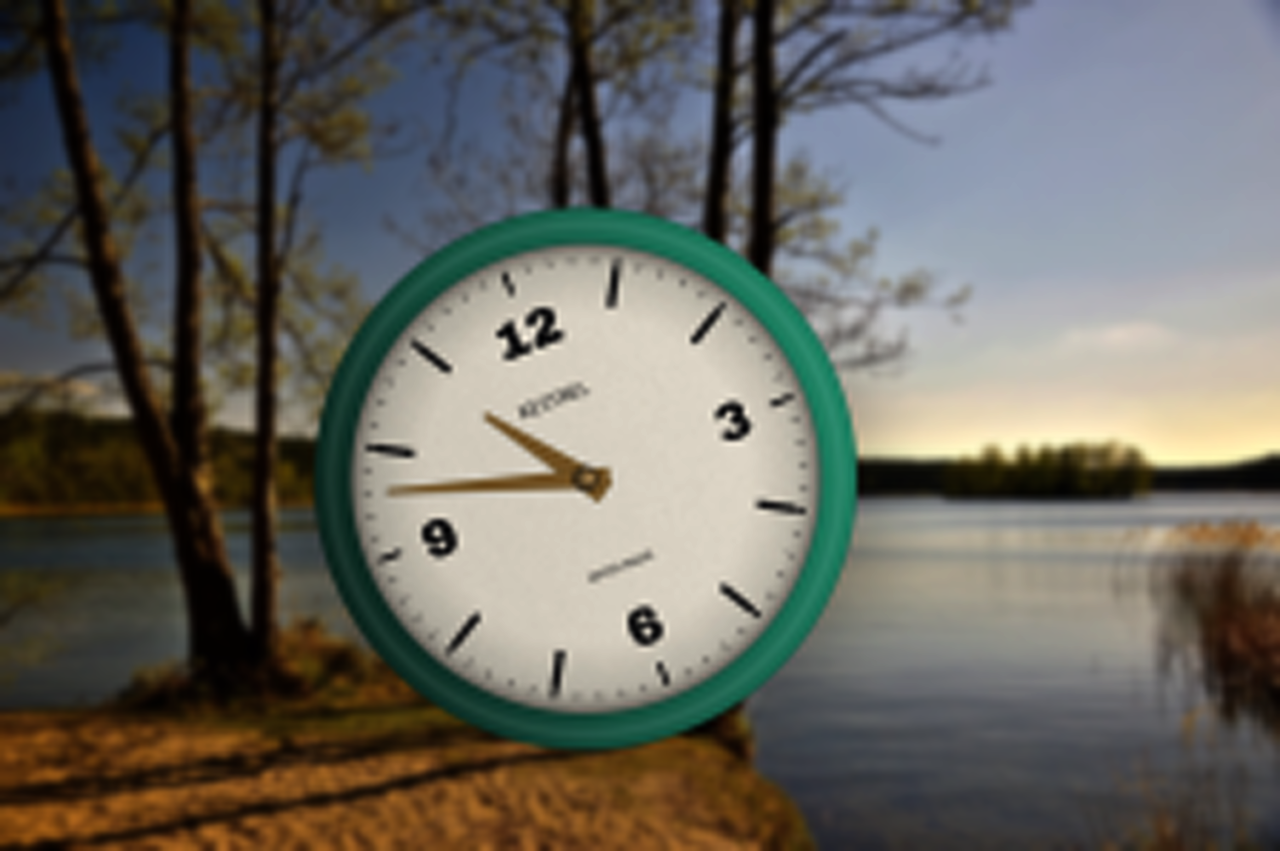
10:48
